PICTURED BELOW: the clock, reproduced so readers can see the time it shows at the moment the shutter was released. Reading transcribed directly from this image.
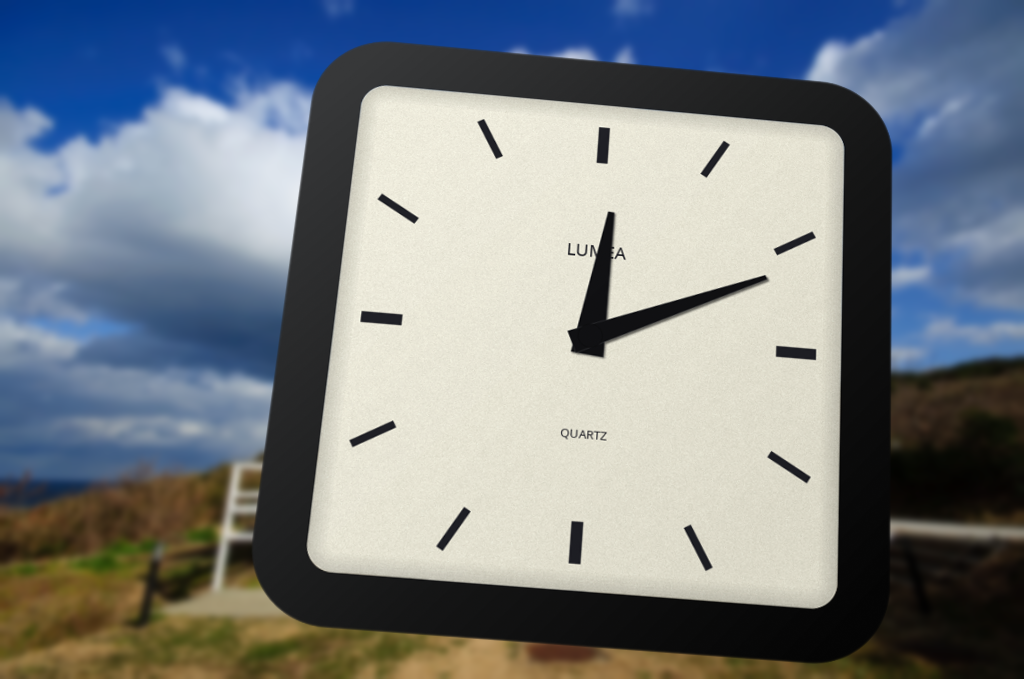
12:11
